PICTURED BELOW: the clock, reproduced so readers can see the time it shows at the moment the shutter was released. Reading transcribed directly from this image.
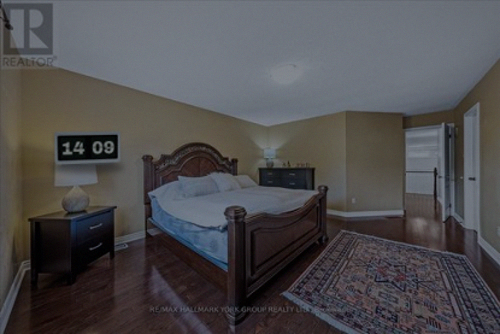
14:09
